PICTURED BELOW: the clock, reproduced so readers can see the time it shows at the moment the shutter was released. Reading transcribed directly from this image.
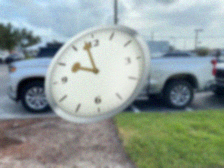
9:58
